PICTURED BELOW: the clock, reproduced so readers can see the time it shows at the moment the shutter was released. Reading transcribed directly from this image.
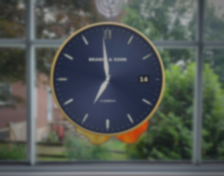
6:59
